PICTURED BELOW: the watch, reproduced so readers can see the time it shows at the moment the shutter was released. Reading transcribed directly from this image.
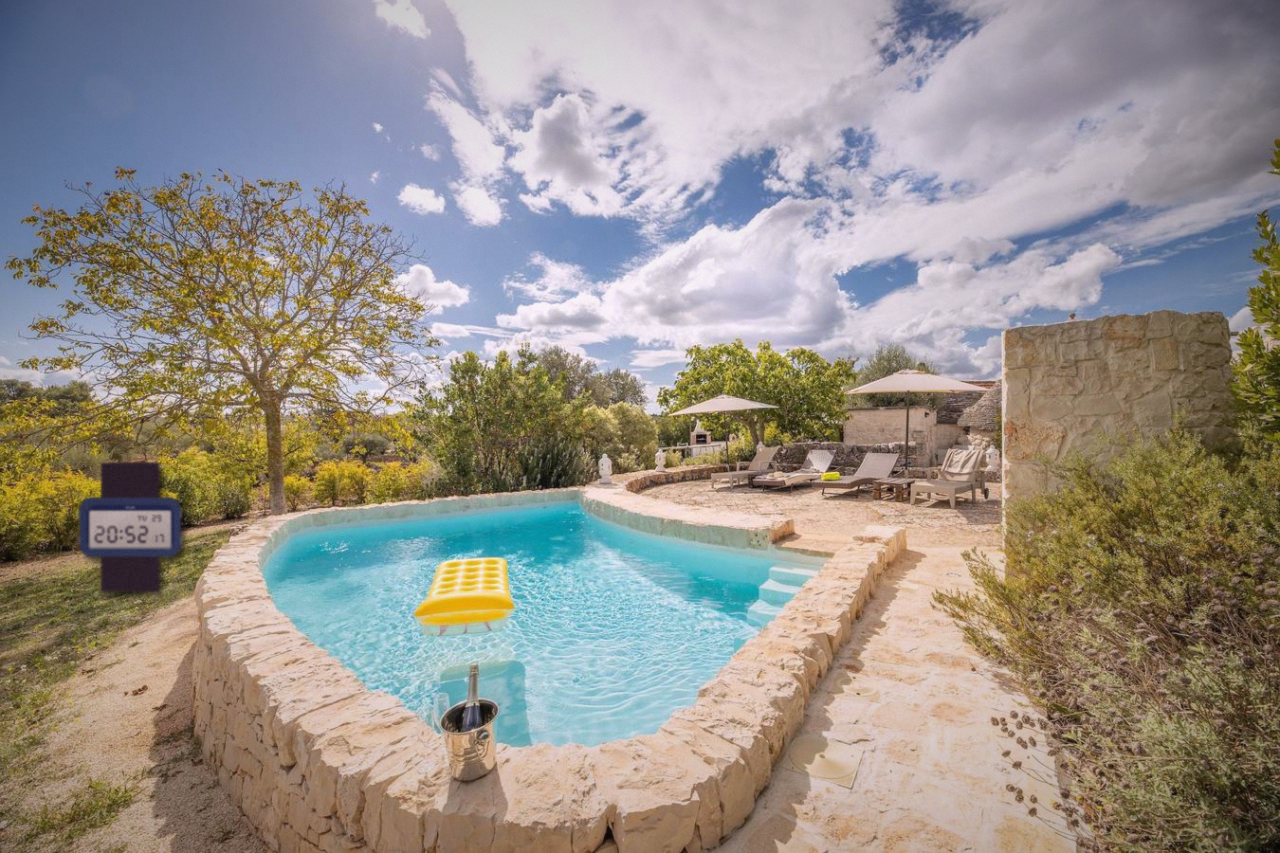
20:52
